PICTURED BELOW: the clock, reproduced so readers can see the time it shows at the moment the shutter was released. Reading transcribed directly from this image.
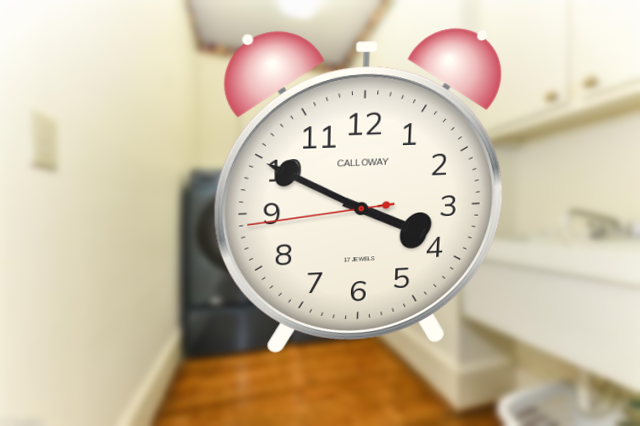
3:49:44
